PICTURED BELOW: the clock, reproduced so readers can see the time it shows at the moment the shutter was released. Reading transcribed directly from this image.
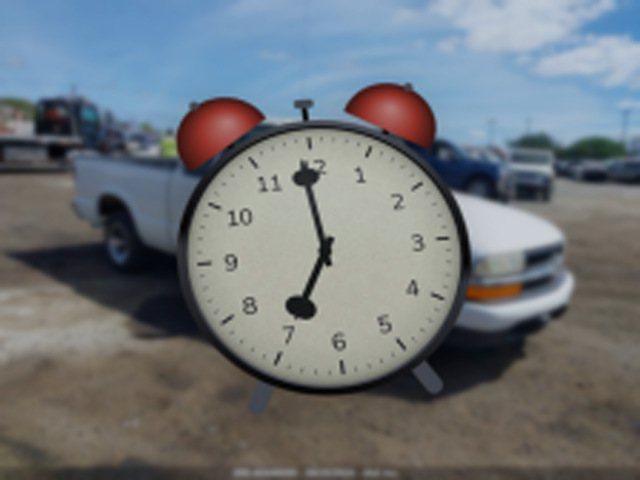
6:59
